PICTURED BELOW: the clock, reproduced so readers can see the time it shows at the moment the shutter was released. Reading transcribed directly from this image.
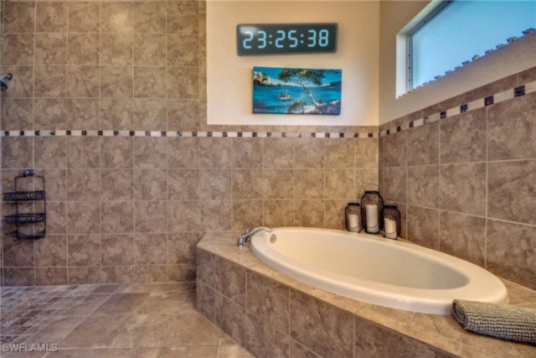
23:25:38
